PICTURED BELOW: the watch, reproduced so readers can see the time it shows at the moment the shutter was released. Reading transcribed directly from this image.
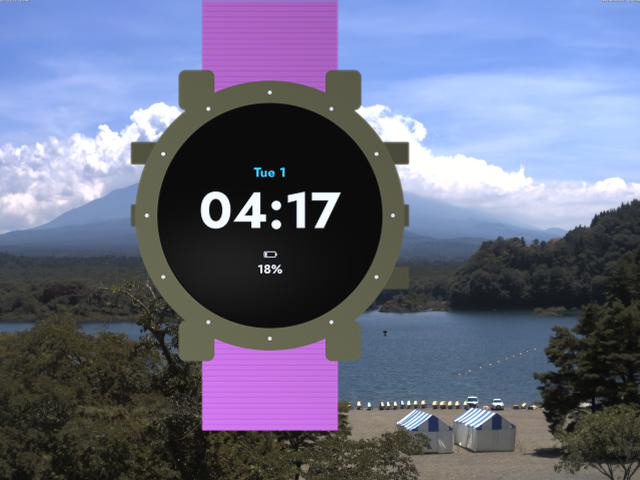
4:17
